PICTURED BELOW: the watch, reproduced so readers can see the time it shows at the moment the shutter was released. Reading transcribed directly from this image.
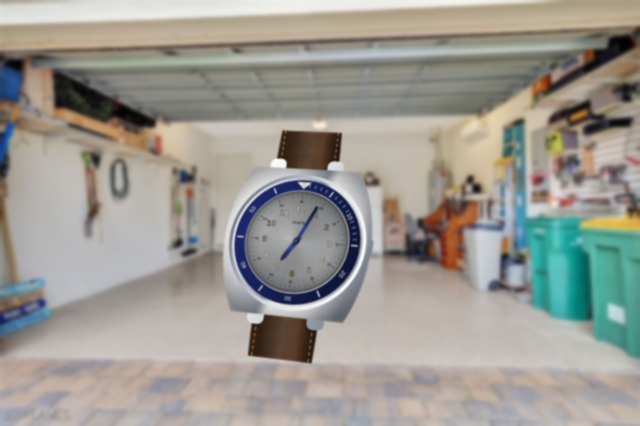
7:04
